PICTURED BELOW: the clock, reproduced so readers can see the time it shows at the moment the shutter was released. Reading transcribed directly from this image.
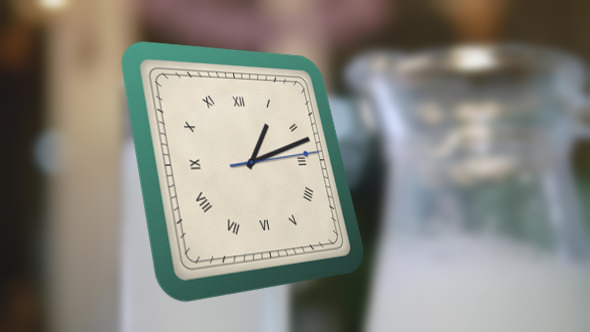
1:12:14
